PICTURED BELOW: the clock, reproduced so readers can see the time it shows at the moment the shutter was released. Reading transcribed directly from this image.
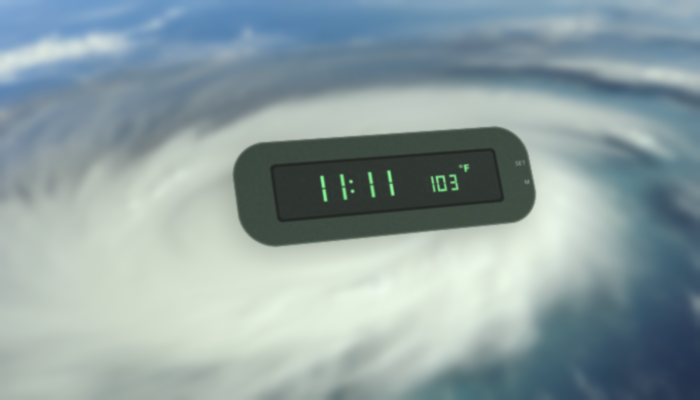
11:11
